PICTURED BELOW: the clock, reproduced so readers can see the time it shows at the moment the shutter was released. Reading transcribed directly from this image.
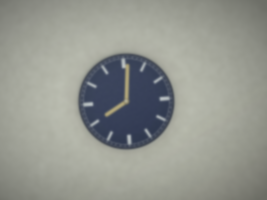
8:01
